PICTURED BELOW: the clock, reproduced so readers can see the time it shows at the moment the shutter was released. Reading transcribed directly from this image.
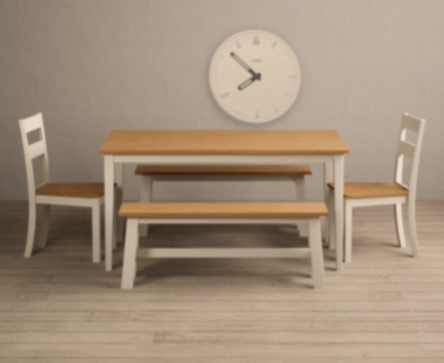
7:52
